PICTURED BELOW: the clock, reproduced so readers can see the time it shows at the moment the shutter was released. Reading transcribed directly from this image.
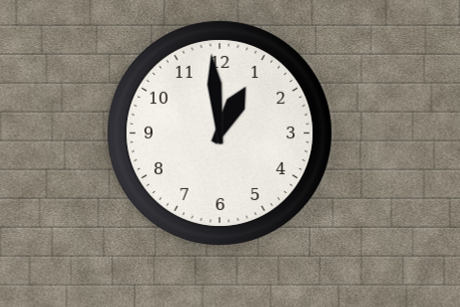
12:59
